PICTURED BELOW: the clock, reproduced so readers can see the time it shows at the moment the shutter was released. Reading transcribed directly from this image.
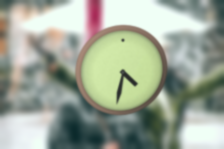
4:32
